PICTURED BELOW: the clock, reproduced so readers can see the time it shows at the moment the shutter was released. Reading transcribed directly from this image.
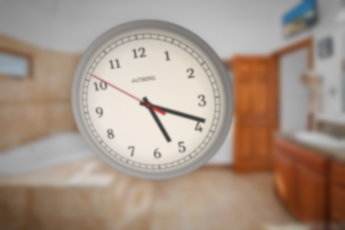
5:18:51
